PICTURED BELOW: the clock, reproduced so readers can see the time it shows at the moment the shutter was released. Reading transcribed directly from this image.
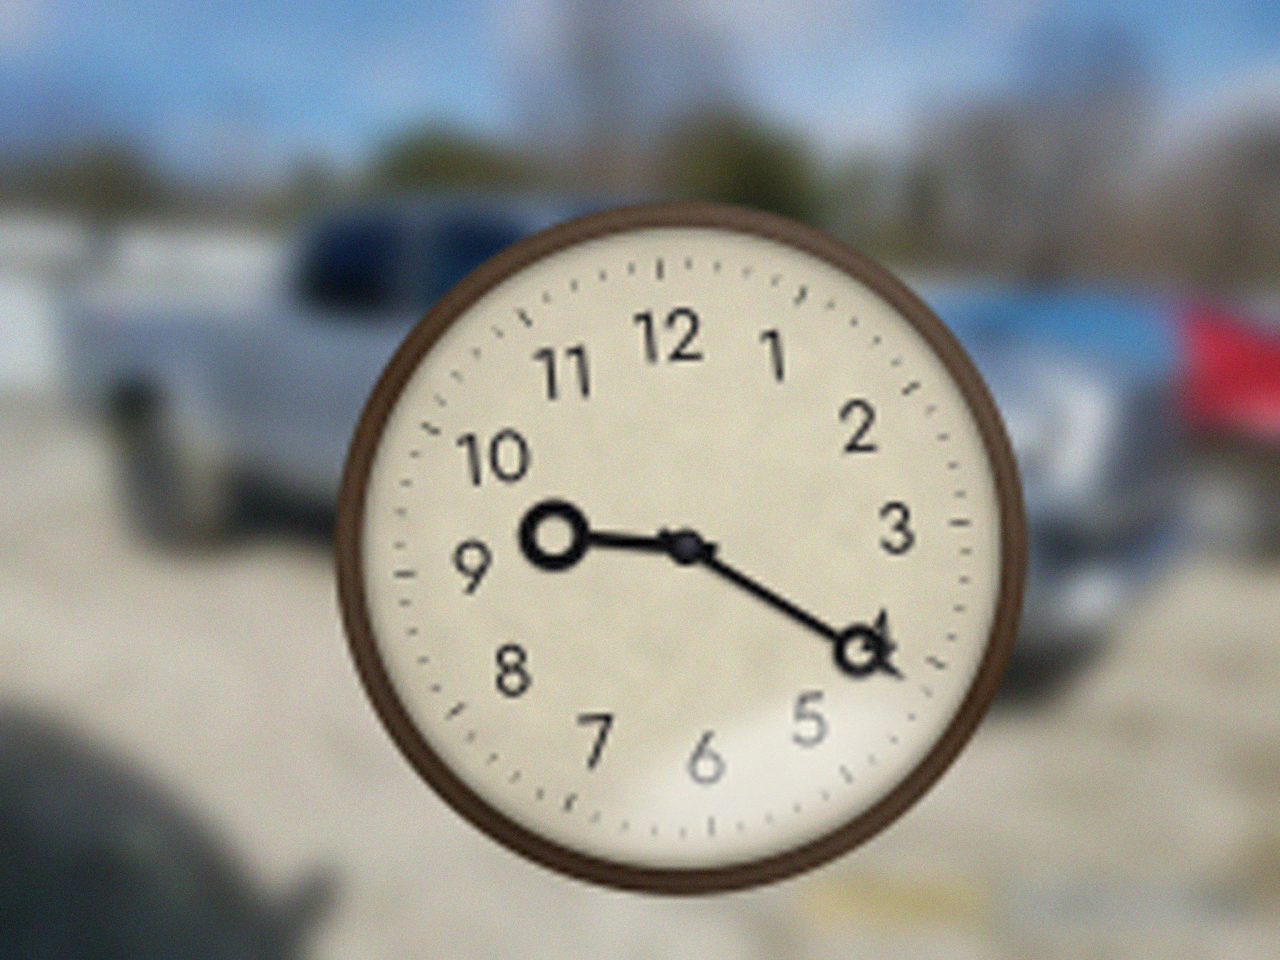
9:21
